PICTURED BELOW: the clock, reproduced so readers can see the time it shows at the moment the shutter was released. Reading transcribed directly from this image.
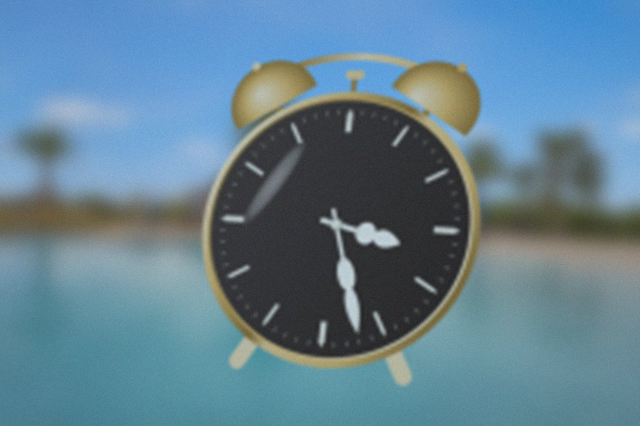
3:27
